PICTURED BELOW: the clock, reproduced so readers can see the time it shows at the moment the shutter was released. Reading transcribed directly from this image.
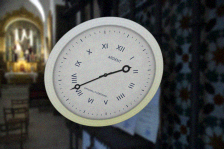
1:37
